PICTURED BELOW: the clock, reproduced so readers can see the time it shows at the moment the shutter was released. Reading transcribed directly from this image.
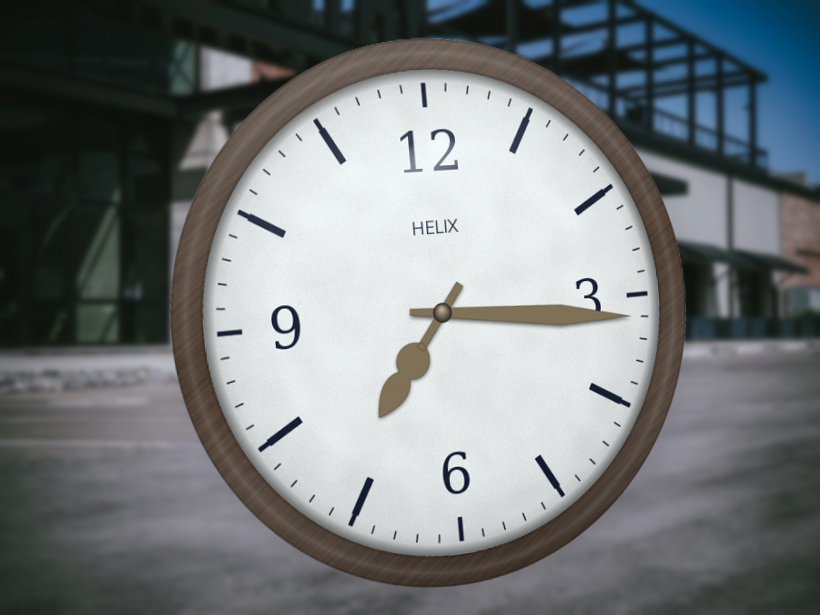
7:16
